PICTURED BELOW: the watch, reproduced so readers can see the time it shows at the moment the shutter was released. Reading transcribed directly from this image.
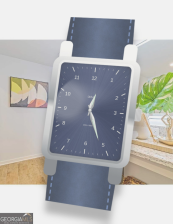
12:26
